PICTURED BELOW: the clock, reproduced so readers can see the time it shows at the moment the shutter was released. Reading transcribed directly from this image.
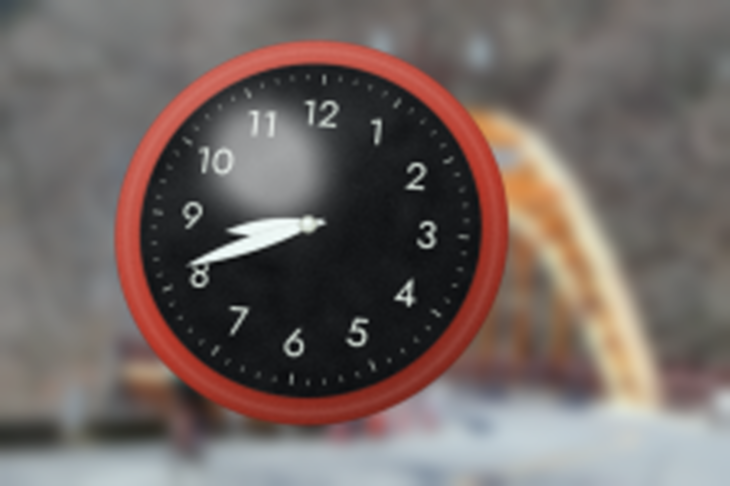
8:41
